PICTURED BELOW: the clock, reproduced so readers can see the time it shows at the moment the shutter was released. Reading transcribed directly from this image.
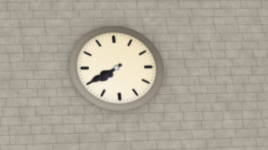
7:40
